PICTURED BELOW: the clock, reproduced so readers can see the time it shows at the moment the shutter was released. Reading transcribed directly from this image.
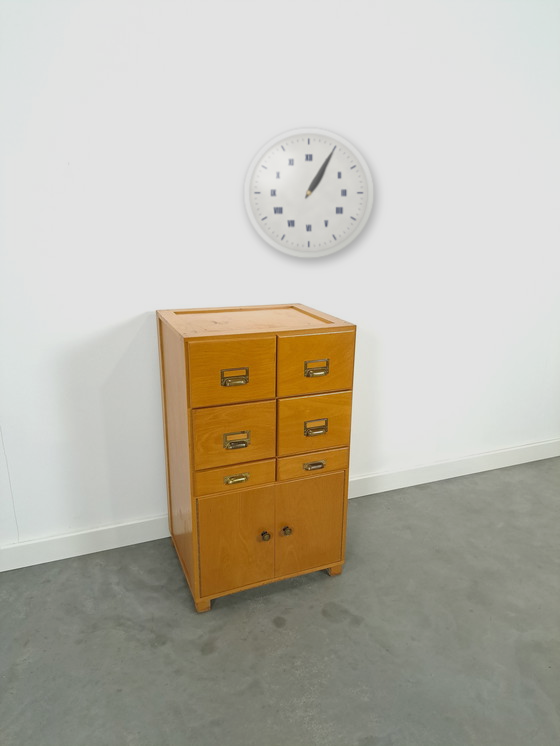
1:05
